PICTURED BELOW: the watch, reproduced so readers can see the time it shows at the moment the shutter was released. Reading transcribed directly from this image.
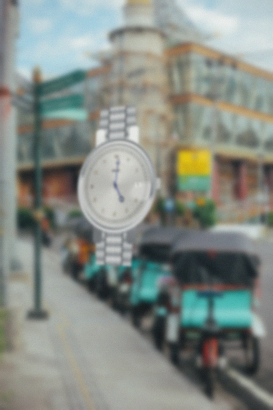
5:01
